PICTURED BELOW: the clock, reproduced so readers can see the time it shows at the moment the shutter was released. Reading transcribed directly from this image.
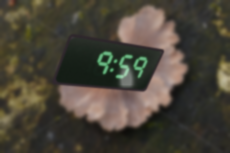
9:59
